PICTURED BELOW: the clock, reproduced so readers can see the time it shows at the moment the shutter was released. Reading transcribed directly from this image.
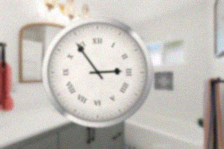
2:54
